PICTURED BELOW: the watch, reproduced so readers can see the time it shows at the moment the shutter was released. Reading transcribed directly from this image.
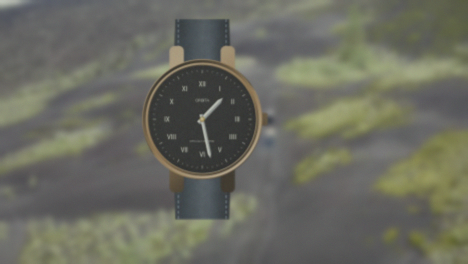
1:28
